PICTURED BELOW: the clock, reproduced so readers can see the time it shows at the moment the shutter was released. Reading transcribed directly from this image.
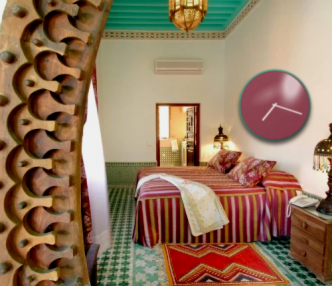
7:18
